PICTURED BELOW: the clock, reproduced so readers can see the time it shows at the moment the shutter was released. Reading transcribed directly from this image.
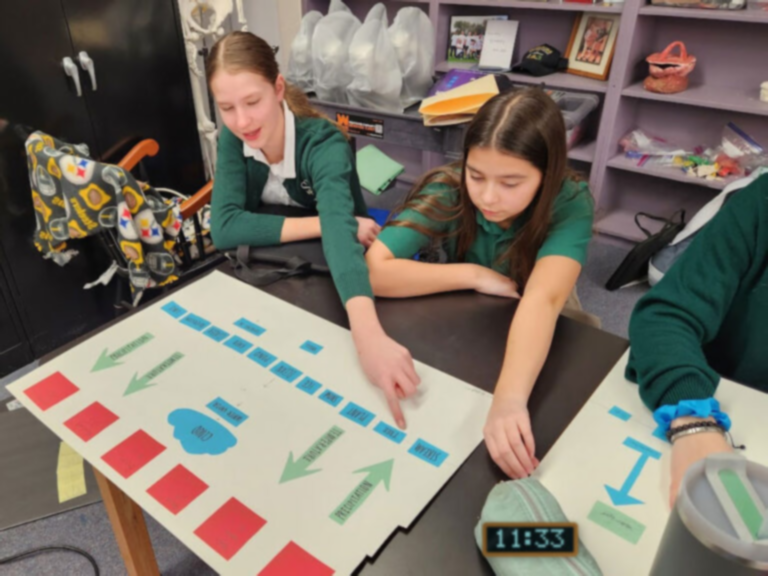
11:33
